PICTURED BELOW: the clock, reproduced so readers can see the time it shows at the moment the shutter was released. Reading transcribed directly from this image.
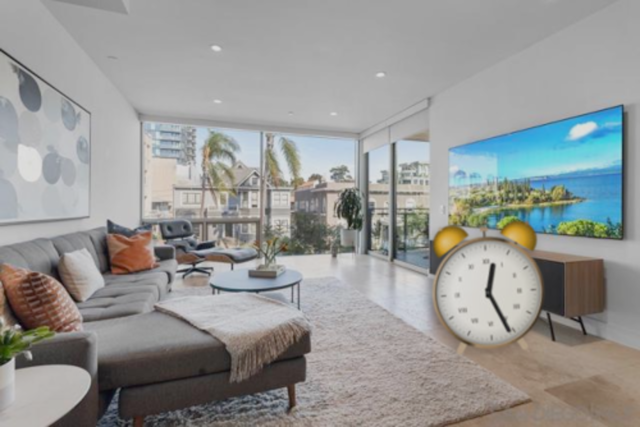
12:26
